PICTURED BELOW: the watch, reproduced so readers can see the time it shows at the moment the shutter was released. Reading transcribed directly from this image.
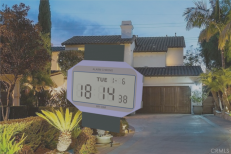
18:14:38
